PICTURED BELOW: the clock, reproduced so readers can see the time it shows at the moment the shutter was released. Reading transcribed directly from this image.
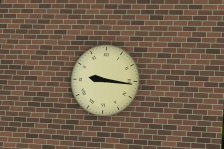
9:16
